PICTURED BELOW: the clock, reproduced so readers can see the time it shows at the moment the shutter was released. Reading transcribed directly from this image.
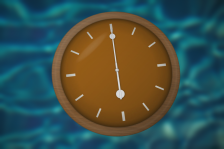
6:00
